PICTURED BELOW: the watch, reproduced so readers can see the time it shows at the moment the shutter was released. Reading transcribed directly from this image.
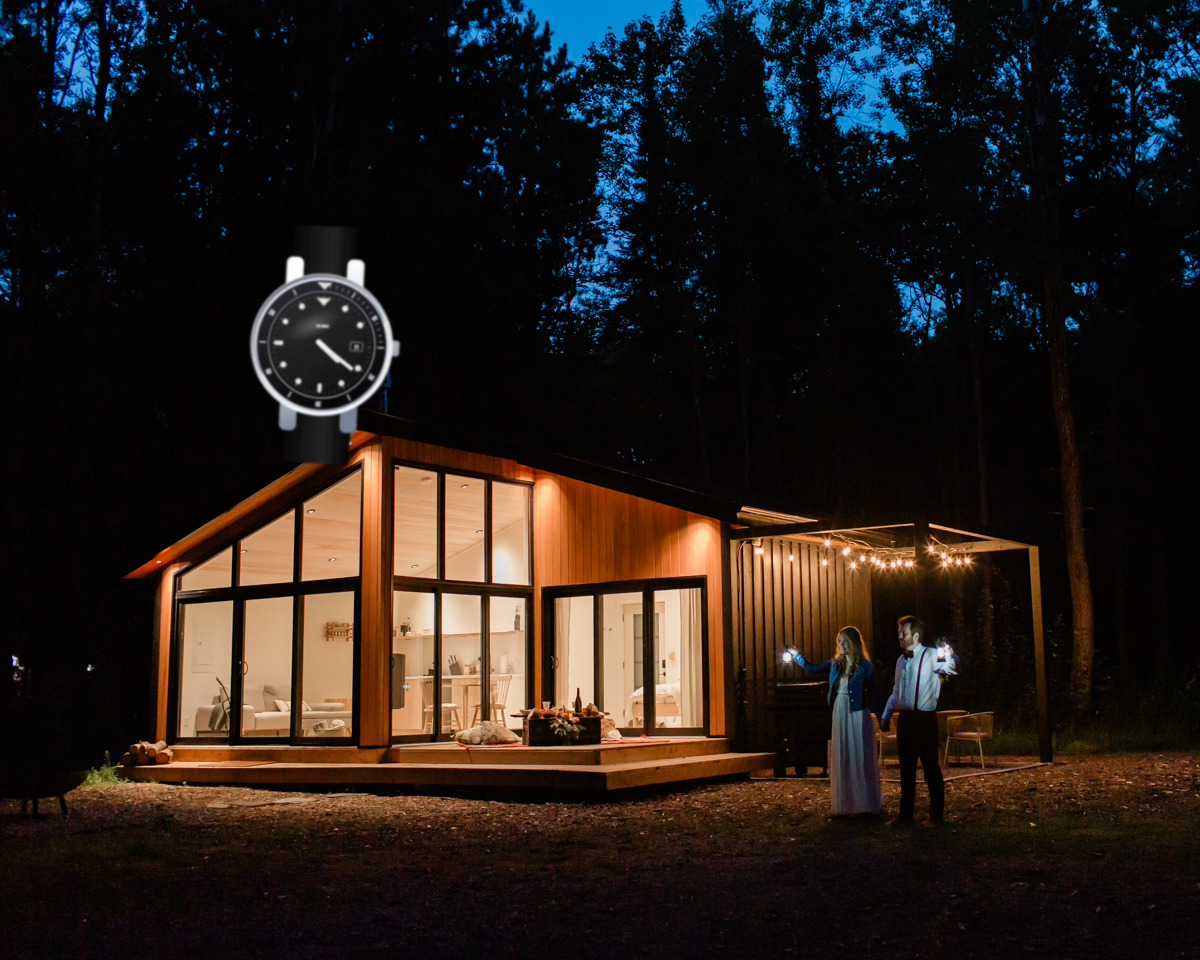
4:21
